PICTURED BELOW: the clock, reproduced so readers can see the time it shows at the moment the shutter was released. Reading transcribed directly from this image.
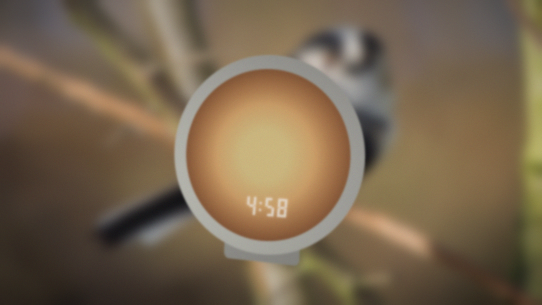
4:58
